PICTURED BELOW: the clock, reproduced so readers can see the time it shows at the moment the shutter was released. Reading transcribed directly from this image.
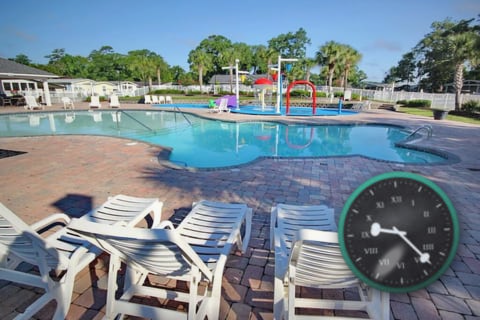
9:23
